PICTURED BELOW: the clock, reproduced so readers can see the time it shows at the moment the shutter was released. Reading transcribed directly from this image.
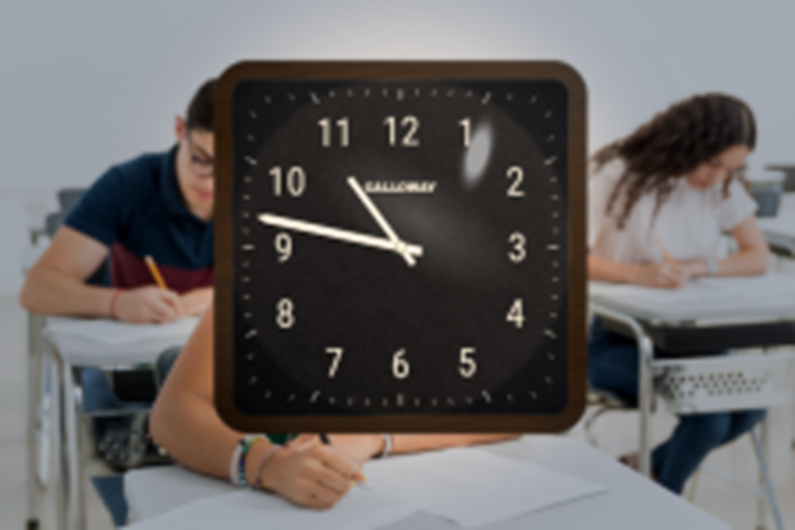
10:47
